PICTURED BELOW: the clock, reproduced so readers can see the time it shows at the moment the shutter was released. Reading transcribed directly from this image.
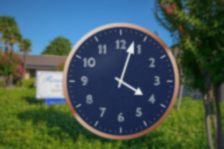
4:03
